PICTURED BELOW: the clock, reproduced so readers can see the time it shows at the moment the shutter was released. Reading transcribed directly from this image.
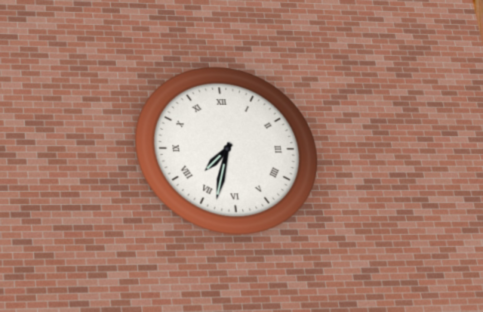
7:33
